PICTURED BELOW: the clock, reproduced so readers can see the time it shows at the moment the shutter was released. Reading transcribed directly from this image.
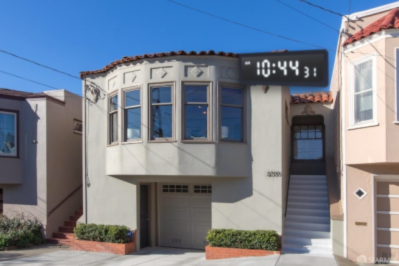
10:44:31
